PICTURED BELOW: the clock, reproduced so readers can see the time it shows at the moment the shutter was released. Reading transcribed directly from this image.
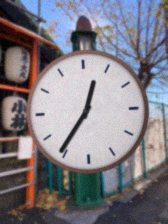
12:36
